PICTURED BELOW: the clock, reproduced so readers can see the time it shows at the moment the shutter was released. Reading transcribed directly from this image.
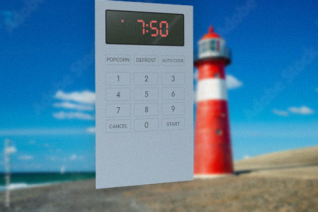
7:50
